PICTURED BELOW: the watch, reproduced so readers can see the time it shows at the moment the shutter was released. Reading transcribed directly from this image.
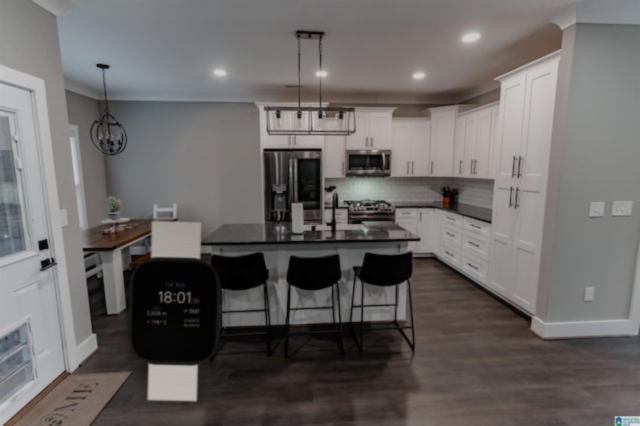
18:01
